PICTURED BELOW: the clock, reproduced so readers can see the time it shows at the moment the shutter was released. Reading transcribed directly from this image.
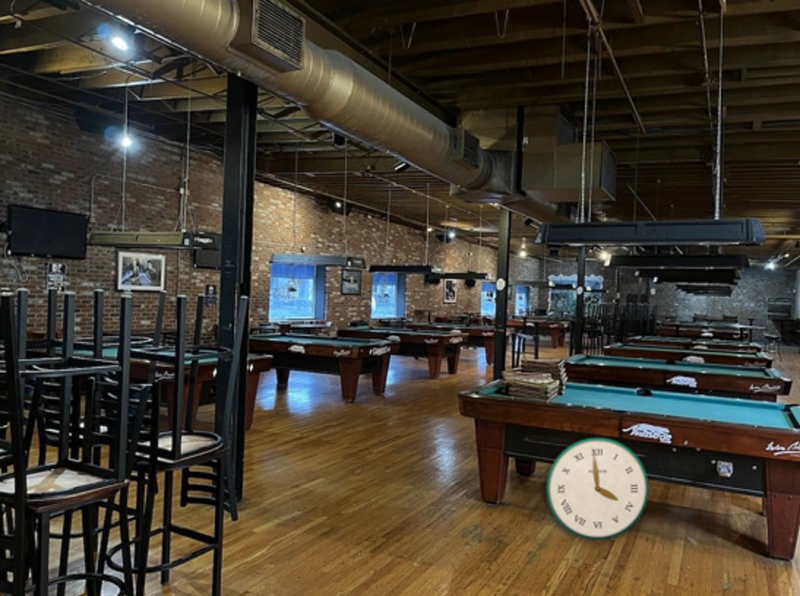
3:59
